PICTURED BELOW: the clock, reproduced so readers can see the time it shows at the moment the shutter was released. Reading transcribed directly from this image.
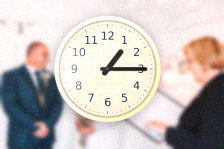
1:15
